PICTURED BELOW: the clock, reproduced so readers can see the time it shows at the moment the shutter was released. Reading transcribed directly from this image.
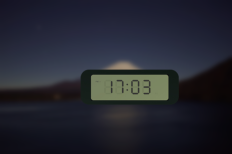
17:03
